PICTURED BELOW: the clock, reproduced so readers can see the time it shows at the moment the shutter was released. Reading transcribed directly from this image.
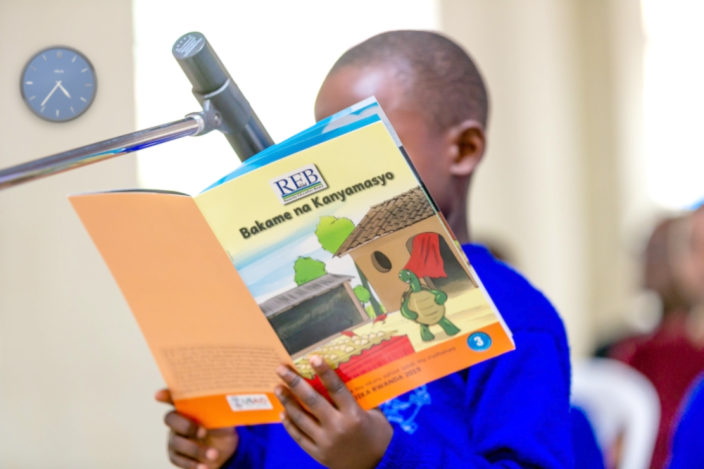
4:36
